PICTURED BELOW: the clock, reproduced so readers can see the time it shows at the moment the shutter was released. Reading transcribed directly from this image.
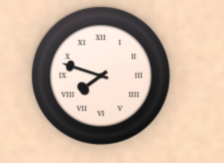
7:48
